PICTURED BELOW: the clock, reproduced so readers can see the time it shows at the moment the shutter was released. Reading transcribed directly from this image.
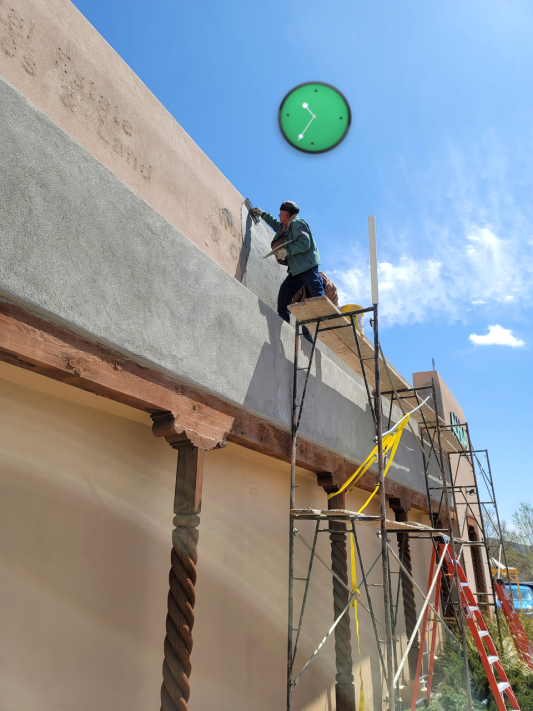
10:35
